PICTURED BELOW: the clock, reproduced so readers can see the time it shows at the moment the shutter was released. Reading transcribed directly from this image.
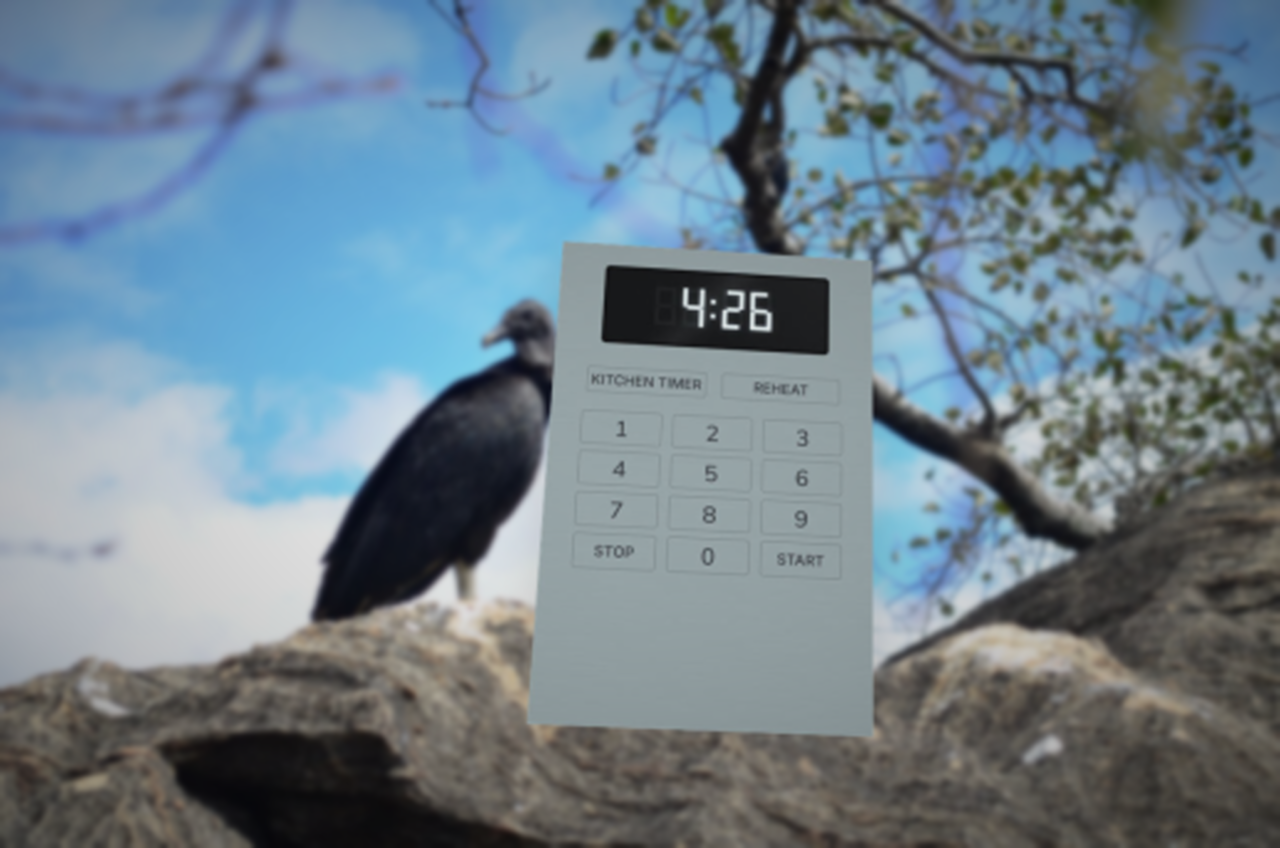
4:26
